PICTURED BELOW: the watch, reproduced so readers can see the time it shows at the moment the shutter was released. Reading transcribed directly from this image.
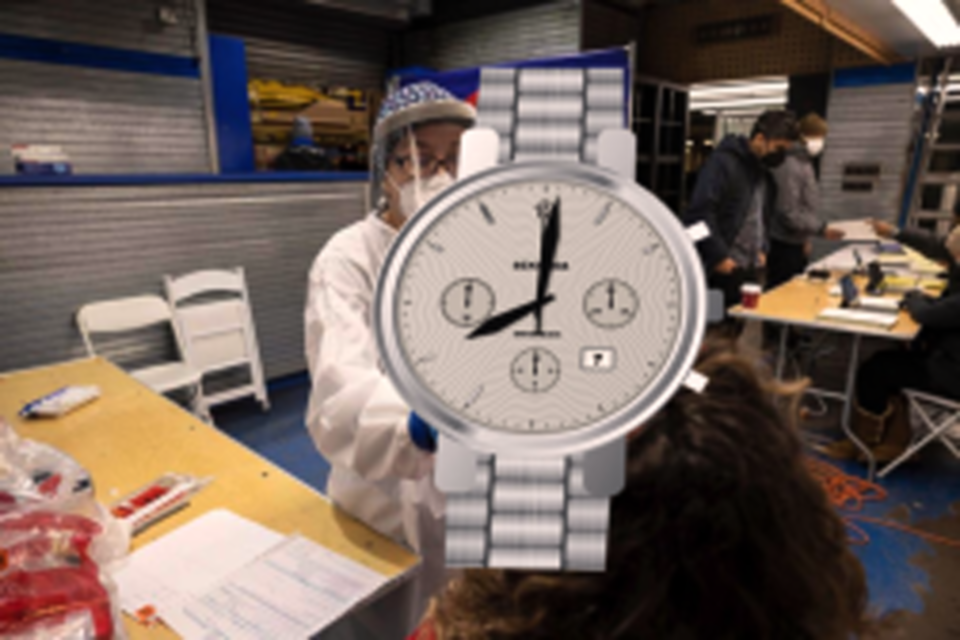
8:01
